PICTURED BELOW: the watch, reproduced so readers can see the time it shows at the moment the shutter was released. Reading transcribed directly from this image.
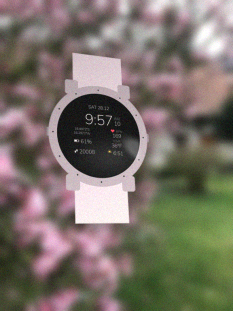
9:57
